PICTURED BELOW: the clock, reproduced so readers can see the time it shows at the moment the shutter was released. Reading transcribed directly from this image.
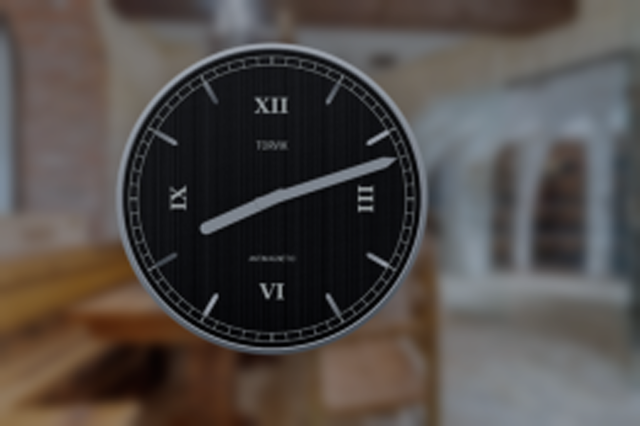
8:12
